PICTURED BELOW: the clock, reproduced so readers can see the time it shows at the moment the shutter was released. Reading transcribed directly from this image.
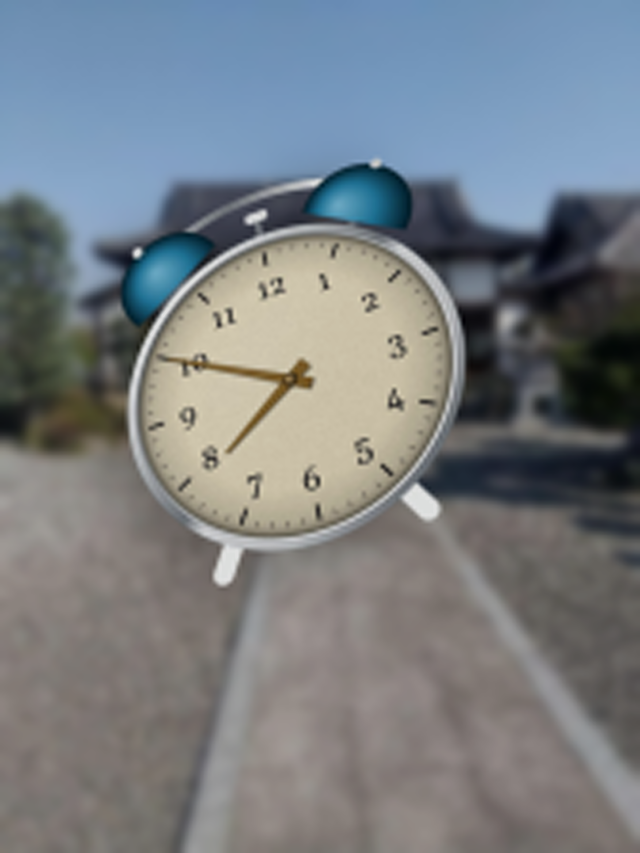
7:50
